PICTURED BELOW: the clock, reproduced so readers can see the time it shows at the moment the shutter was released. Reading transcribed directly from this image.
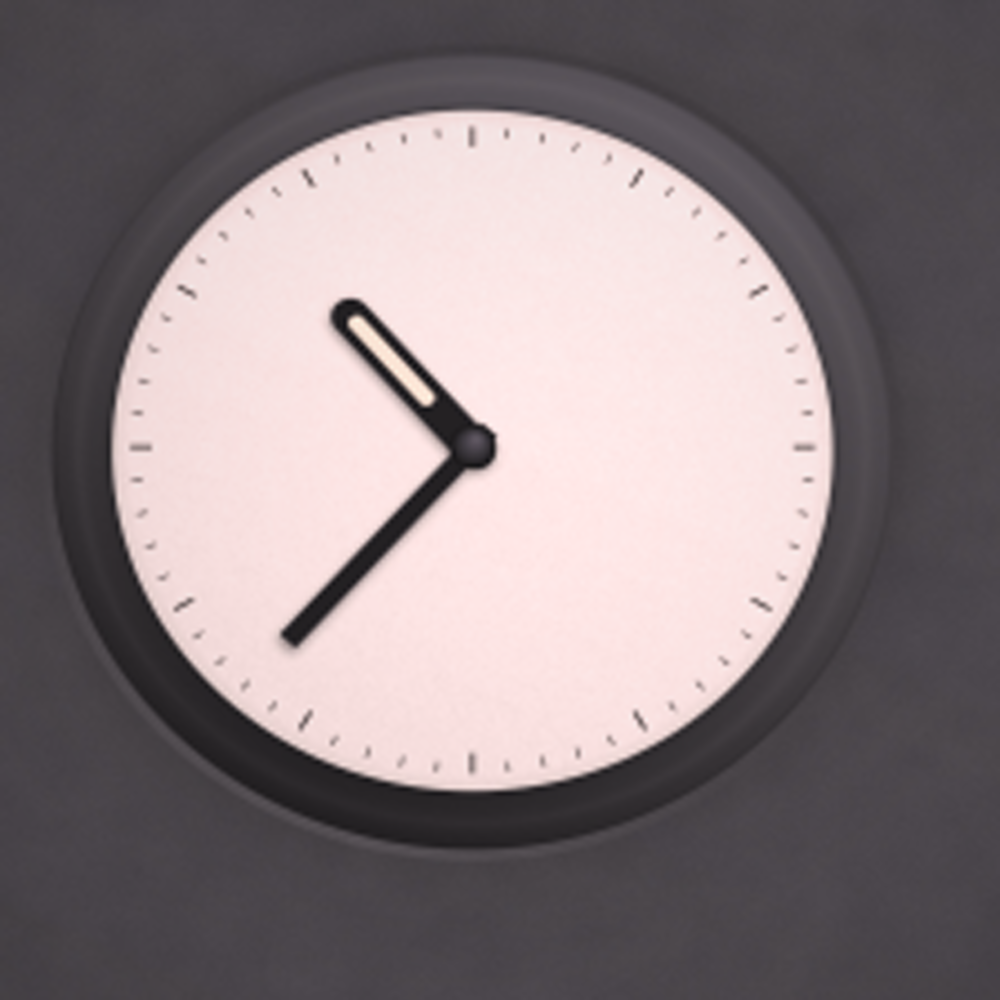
10:37
